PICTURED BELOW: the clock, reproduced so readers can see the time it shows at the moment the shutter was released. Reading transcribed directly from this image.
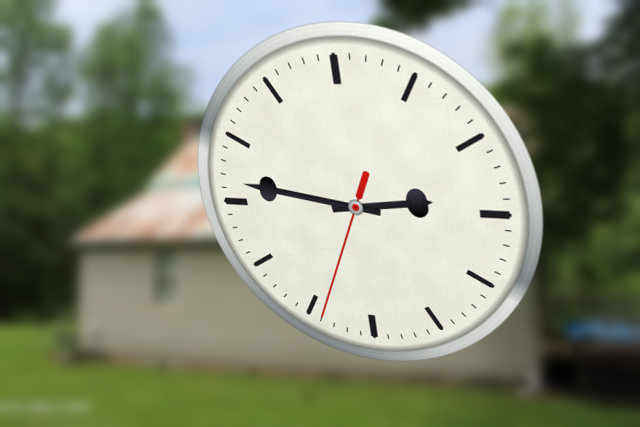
2:46:34
